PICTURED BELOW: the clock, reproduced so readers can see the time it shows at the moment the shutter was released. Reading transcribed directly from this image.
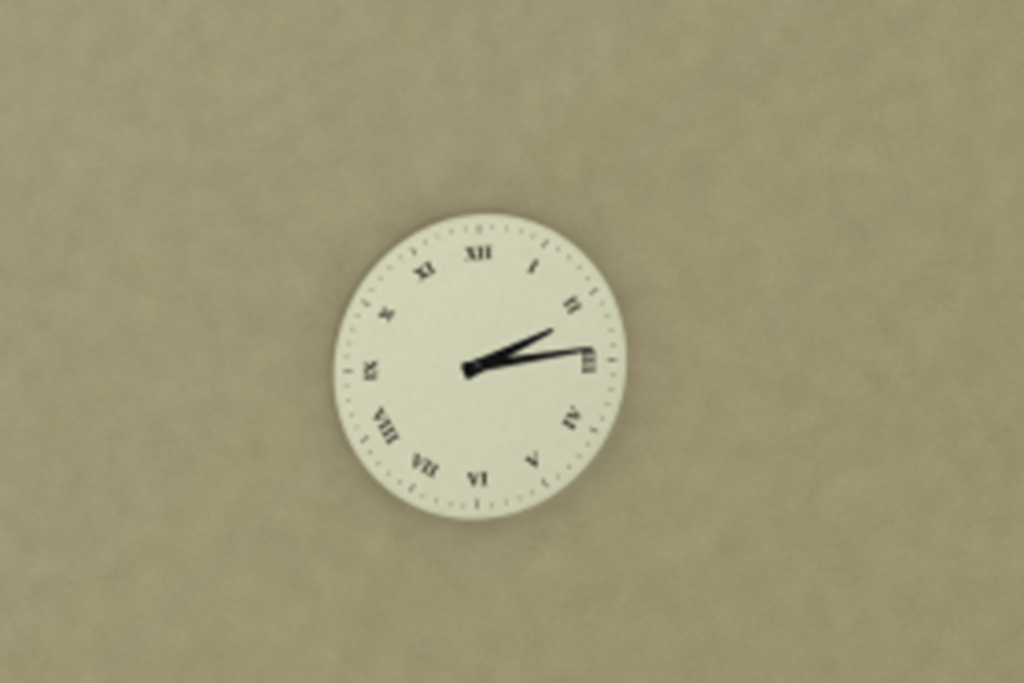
2:14
